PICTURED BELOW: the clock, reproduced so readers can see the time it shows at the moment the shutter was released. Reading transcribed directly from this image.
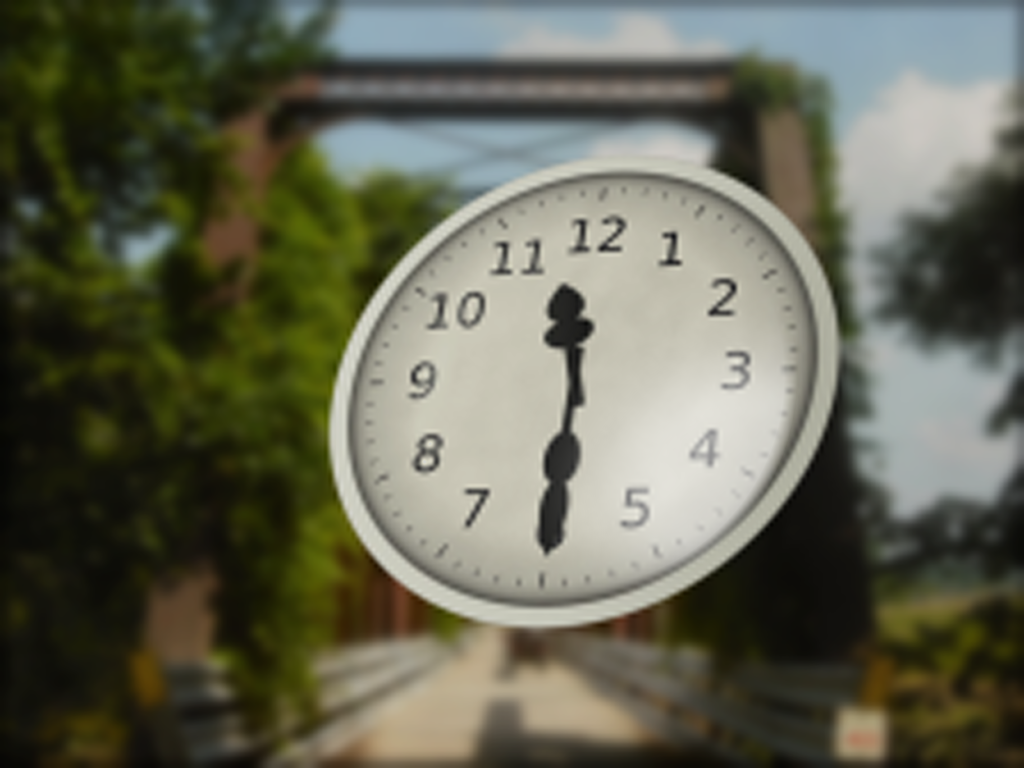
11:30
